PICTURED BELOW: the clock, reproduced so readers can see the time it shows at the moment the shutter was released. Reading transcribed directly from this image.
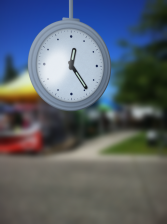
12:24
